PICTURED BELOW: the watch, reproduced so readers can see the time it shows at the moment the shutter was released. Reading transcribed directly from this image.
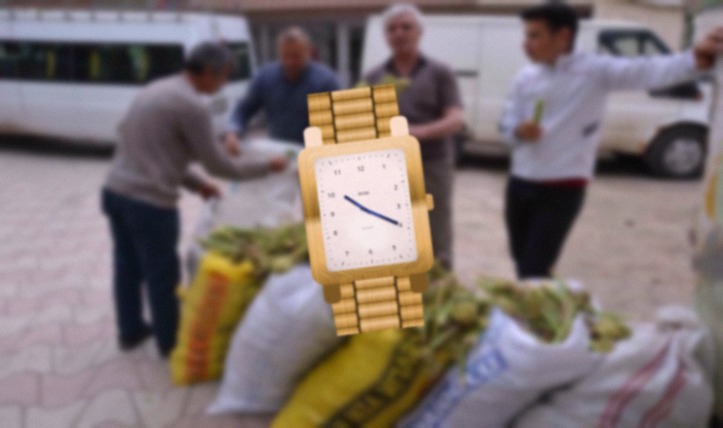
10:20
